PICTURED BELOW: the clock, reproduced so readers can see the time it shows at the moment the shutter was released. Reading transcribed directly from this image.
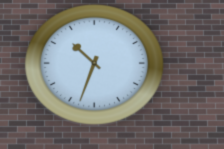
10:33
